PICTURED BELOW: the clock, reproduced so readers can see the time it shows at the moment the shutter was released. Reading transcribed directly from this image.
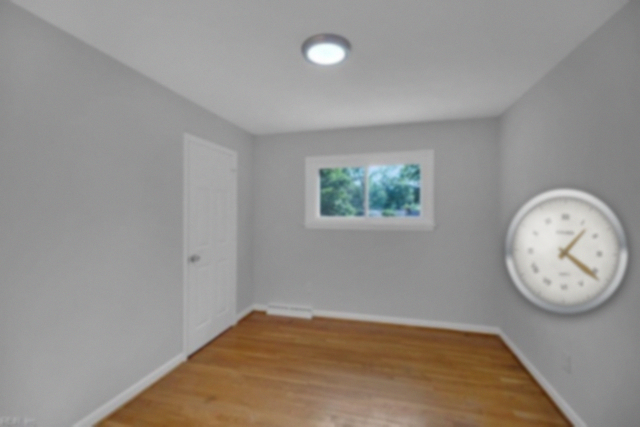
1:21
